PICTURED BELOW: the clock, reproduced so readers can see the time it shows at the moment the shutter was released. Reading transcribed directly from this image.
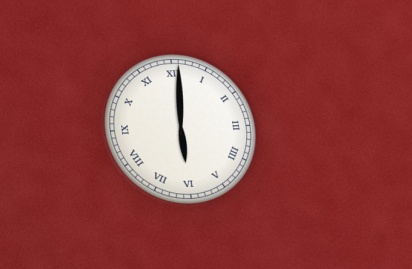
6:01
